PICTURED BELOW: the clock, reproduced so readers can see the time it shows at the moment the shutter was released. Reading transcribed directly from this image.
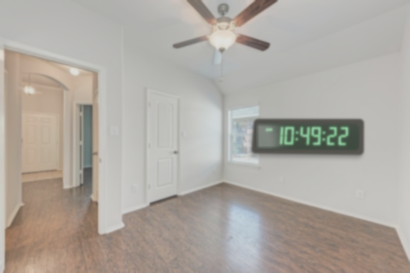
10:49:22
